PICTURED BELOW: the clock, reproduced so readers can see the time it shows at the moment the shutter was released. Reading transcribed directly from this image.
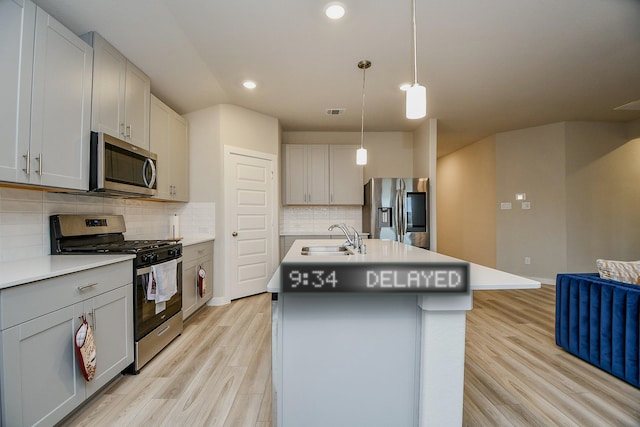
9:34
